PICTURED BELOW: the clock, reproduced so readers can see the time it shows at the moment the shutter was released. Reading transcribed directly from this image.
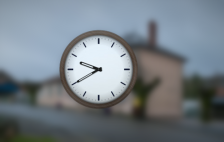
9:40
